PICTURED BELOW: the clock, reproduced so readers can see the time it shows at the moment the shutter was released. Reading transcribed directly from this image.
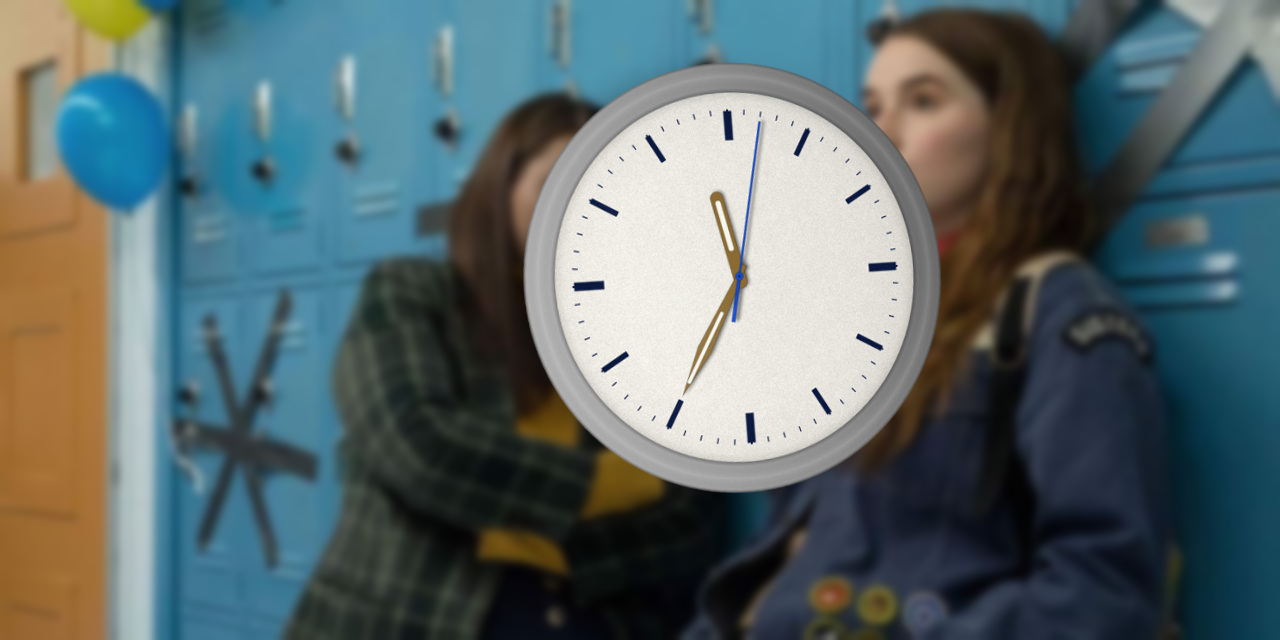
11:35:02
